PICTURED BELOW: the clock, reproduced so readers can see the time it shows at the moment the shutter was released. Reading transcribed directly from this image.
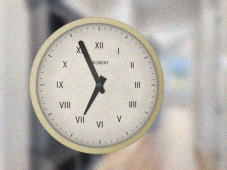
6:56
